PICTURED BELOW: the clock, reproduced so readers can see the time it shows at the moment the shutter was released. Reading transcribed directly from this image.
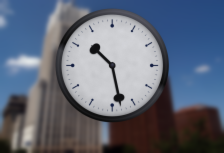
10:28
